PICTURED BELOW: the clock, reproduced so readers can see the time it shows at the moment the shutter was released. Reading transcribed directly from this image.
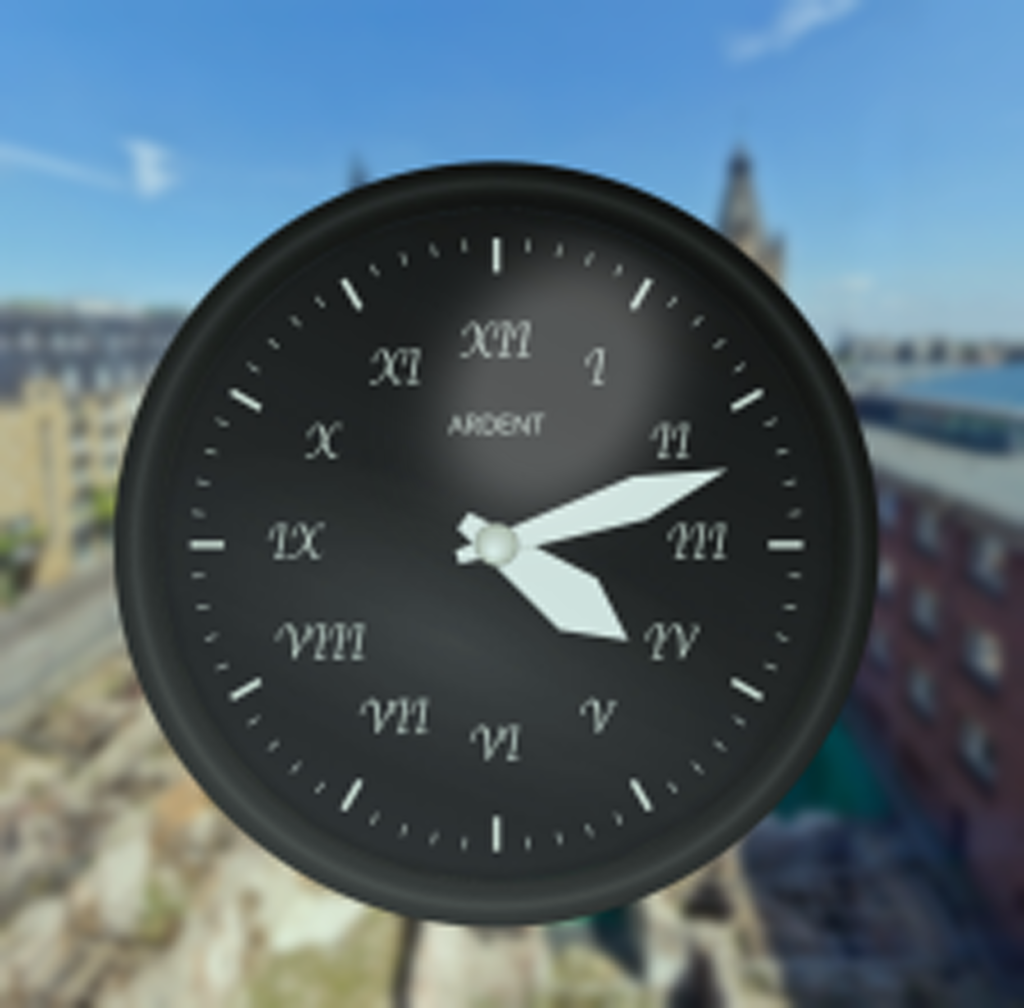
4:12
